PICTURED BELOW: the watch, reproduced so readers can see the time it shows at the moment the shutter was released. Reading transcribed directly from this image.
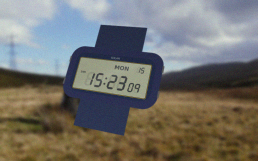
15:23:09
